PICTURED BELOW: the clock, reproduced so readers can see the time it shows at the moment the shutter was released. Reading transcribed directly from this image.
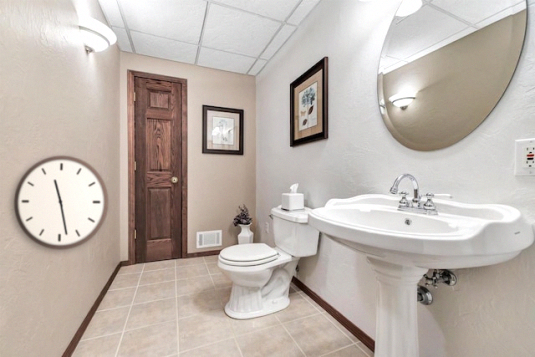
11:28
